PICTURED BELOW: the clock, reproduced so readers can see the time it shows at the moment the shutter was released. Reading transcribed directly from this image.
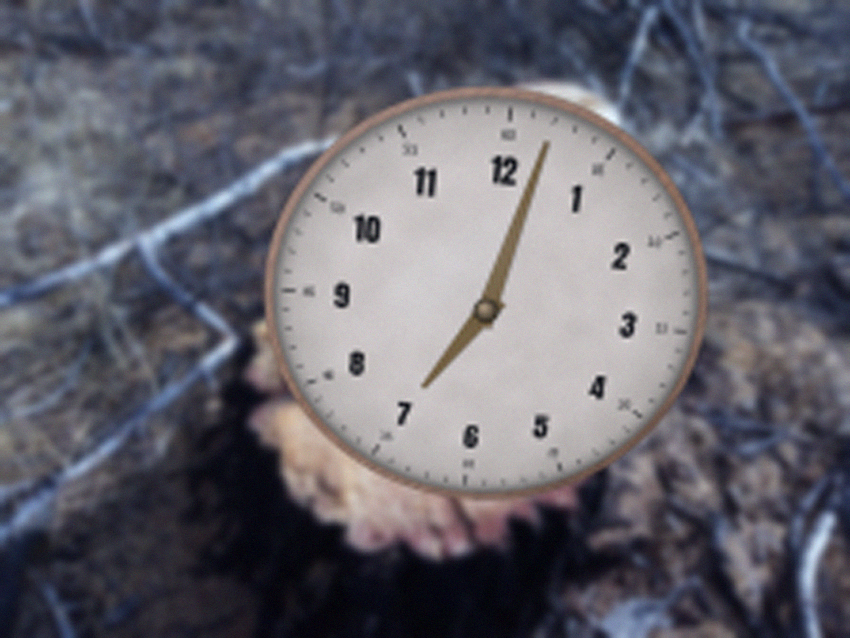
7:02
